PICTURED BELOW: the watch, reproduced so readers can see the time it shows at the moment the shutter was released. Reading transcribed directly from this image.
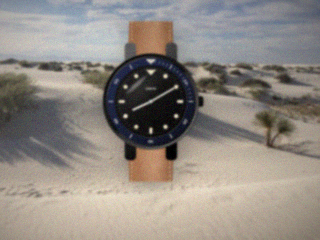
8:10
